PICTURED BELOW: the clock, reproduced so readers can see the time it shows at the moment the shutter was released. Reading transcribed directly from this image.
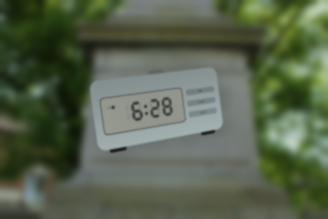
6:28
